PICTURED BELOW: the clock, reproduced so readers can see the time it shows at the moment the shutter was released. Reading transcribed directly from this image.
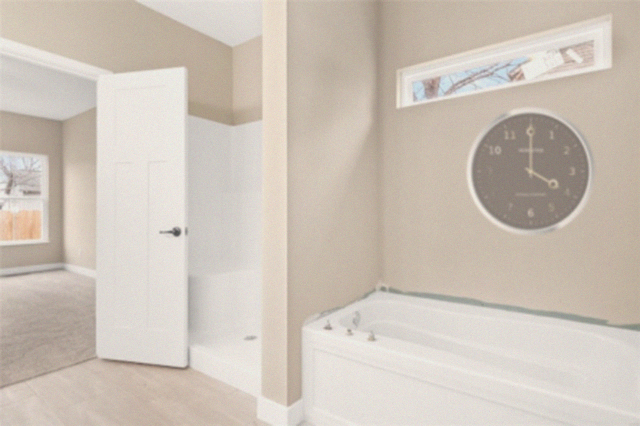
4:00
